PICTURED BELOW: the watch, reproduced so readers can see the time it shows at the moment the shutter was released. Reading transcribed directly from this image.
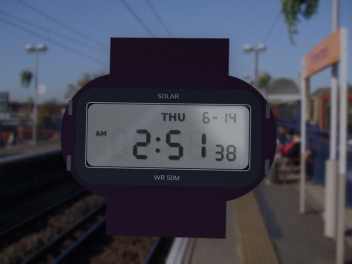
2:51:38
